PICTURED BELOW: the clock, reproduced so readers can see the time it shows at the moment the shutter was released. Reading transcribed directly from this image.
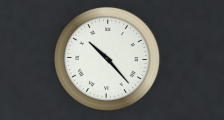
10:23
